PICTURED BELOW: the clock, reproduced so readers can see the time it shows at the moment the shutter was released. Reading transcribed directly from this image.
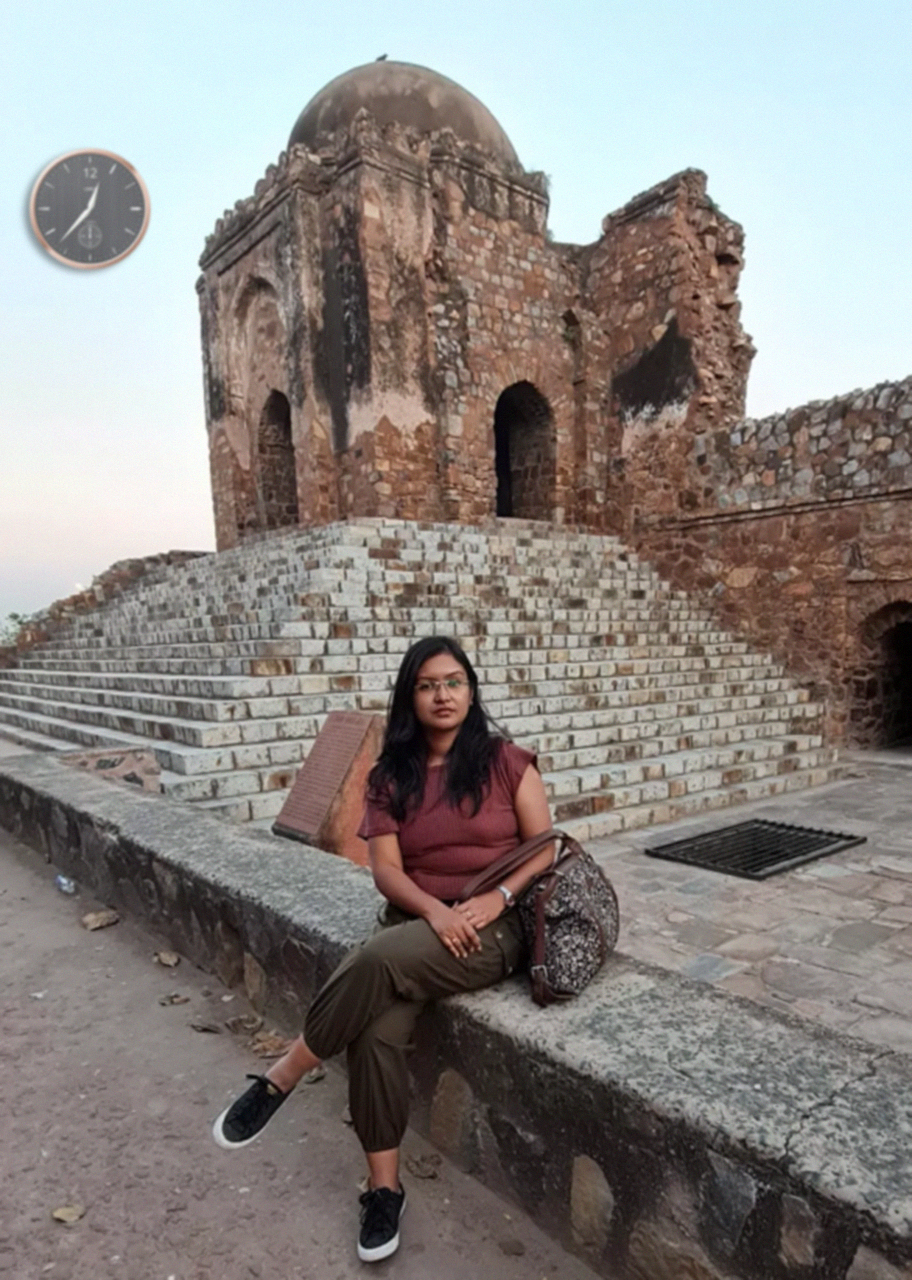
12:37
